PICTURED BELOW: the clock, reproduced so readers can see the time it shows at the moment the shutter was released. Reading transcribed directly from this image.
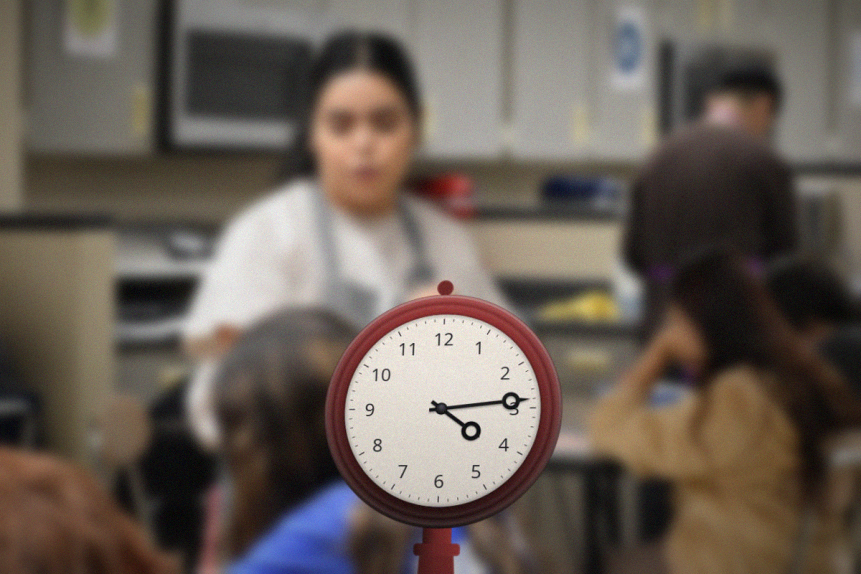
4:14
